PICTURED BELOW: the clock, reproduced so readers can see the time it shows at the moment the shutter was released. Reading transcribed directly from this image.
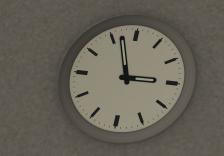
2:57
